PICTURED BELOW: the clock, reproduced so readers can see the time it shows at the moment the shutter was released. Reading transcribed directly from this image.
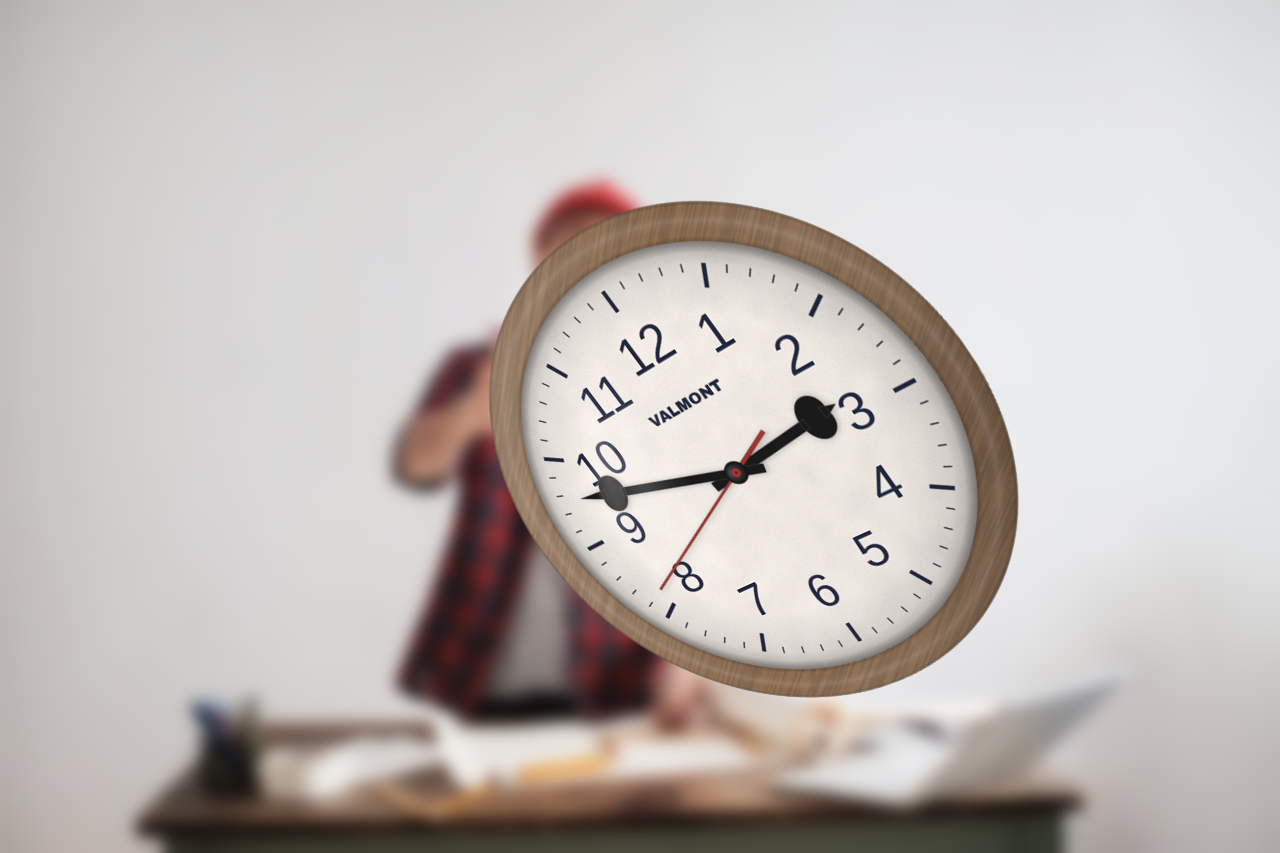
2:47:41
